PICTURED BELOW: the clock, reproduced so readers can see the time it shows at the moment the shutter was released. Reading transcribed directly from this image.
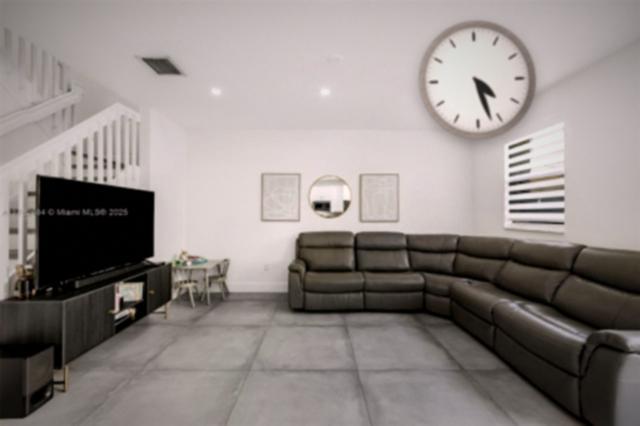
4:27
